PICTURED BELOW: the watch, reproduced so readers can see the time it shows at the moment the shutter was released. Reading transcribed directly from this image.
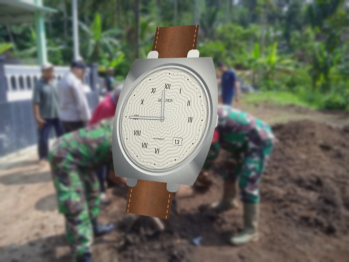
11:45
